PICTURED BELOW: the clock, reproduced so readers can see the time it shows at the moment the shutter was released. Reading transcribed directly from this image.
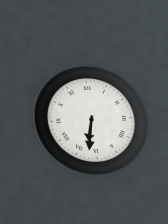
6:32
